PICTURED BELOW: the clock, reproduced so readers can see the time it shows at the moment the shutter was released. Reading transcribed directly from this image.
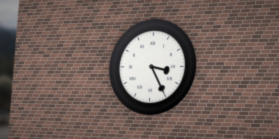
3:25
